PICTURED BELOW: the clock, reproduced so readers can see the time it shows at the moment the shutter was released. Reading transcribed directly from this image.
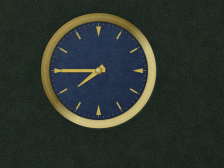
7:45
